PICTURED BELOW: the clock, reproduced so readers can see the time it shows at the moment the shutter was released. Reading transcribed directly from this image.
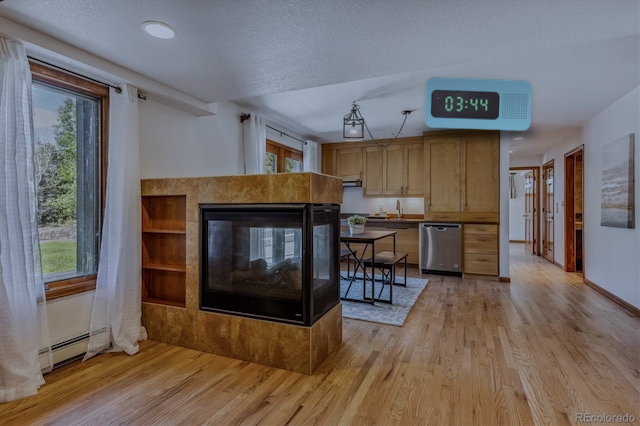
3:44
